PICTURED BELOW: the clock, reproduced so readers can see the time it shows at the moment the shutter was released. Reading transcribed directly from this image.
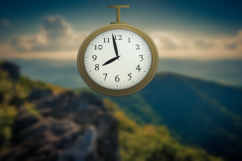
7:58
